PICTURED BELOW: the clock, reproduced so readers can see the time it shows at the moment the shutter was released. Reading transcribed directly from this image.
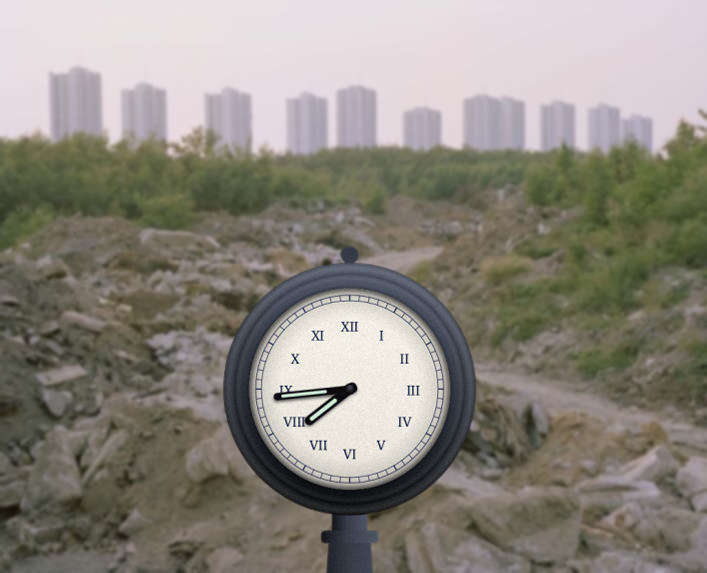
7:44
